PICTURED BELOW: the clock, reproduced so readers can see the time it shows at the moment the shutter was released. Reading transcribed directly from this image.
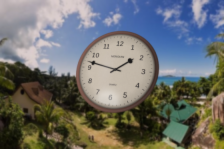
1:47
